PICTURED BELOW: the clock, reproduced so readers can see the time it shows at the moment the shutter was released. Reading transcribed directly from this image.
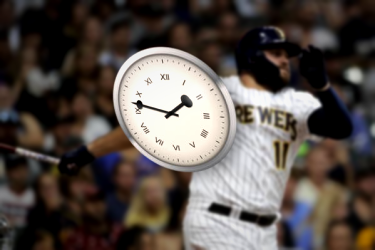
1:47
